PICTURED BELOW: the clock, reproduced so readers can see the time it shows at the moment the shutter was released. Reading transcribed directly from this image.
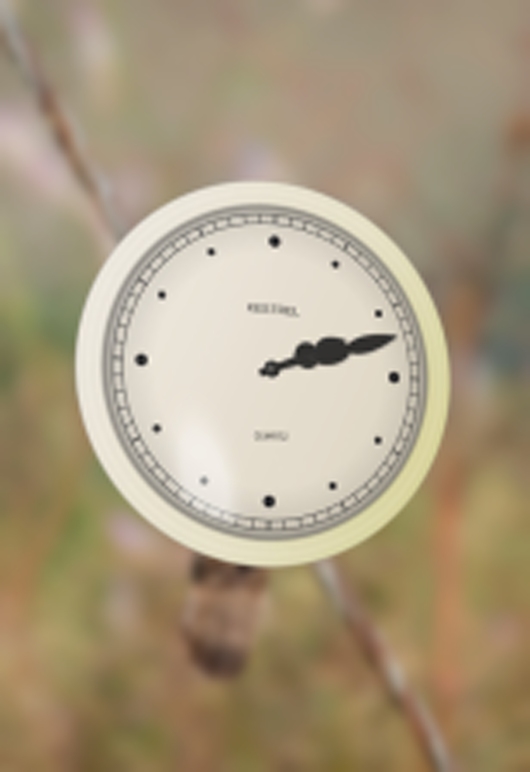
2:12
